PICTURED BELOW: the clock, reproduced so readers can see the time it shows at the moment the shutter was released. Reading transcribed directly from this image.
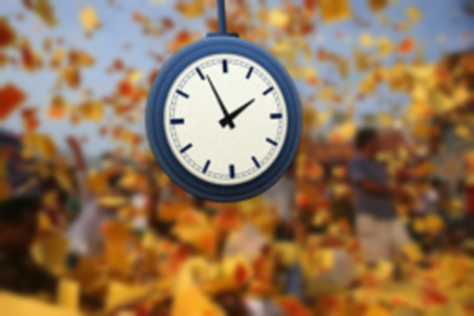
1:56
